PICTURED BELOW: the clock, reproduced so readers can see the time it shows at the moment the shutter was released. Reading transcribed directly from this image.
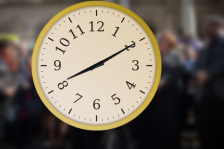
8:10
